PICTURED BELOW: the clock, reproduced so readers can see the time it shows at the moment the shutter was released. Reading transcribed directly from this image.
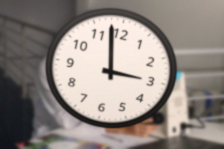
2:58
